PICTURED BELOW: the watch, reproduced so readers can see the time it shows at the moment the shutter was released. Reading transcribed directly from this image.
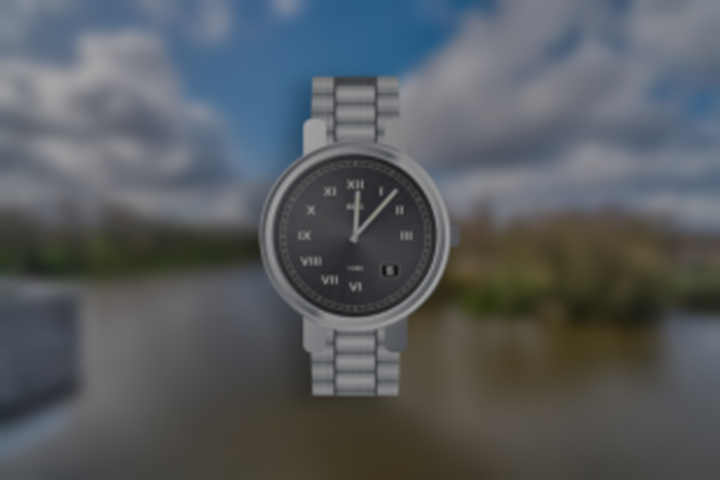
12:07
